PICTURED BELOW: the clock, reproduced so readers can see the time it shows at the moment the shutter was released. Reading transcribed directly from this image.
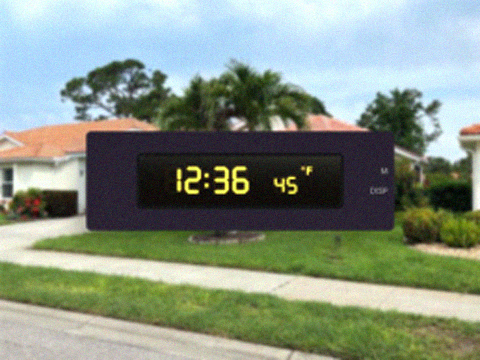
12:36
